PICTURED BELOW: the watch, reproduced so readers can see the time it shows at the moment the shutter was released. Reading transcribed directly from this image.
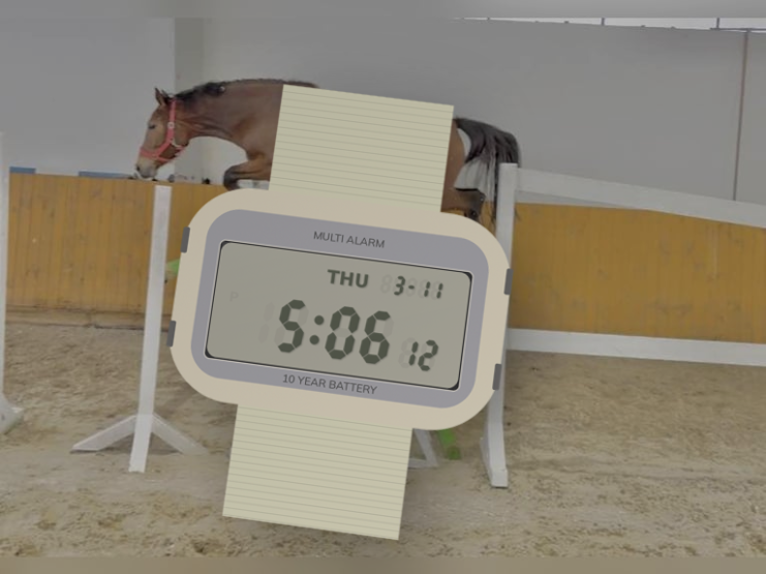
5:06:12
